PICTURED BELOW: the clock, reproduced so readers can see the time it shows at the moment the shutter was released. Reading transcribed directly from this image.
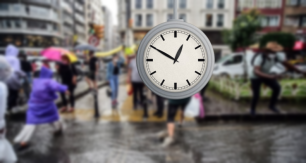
12:50
